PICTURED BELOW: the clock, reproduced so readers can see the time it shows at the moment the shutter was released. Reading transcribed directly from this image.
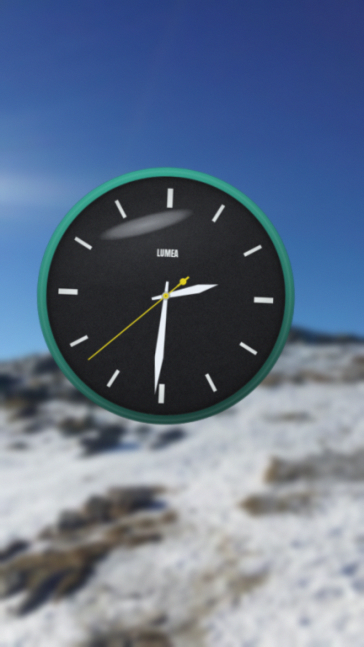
2:30:38
